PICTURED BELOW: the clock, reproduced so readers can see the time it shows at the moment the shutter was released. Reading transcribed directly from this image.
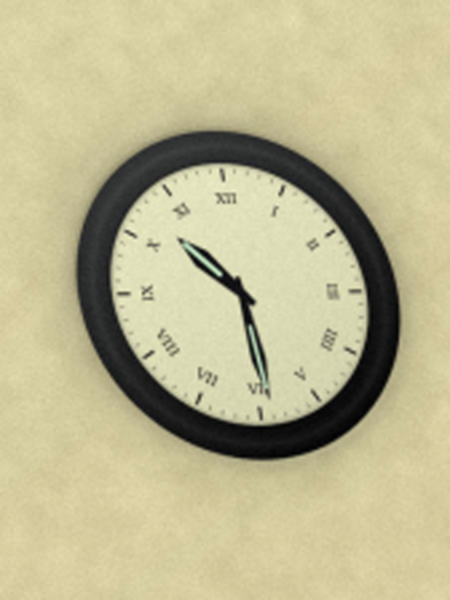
10:29
